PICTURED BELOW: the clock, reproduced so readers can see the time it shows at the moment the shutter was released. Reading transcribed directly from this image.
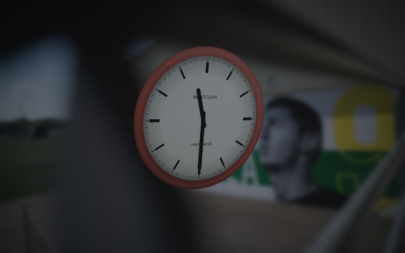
11:30
